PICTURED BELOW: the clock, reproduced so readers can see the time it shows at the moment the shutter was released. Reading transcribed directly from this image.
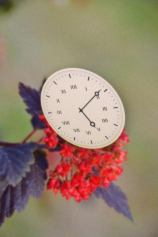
5:09
